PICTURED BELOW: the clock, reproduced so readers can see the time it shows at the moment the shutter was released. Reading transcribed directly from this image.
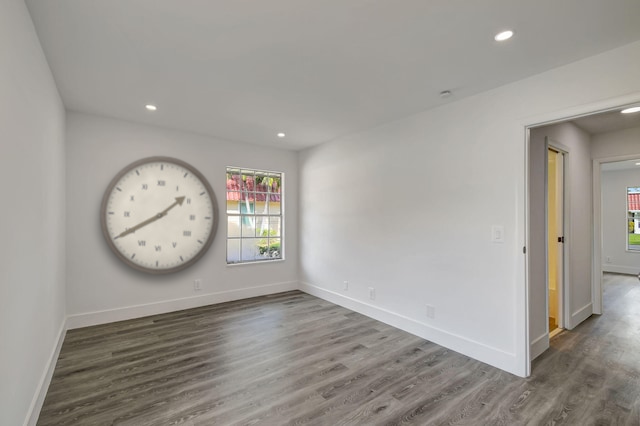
1:40
